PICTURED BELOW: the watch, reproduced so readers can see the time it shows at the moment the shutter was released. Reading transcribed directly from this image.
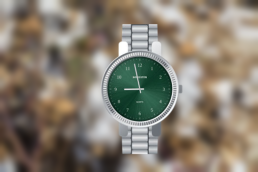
8:58
